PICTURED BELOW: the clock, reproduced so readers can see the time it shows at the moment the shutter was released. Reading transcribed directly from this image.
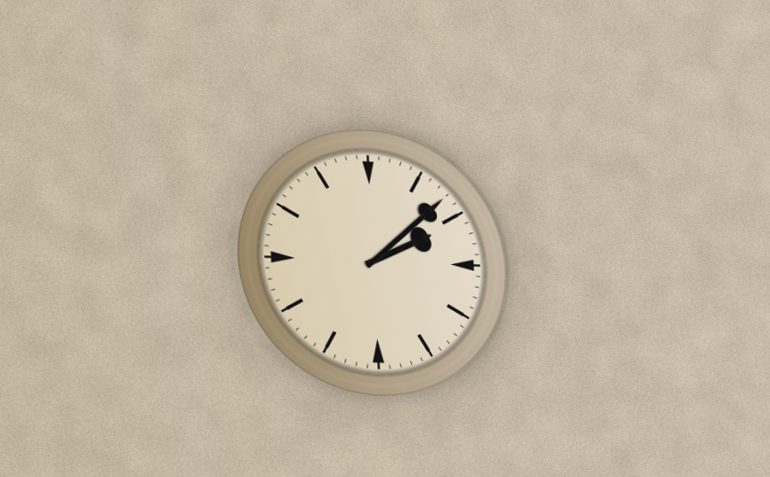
2:08
